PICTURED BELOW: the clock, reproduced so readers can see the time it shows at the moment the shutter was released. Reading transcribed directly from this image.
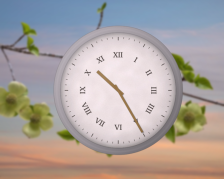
10:25
